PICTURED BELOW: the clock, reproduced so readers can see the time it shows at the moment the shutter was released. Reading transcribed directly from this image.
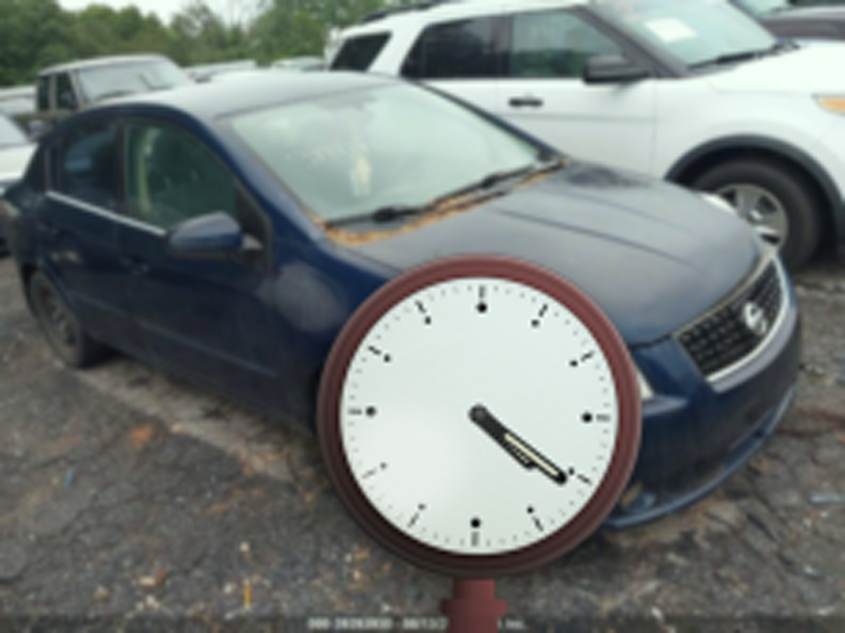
4:21
